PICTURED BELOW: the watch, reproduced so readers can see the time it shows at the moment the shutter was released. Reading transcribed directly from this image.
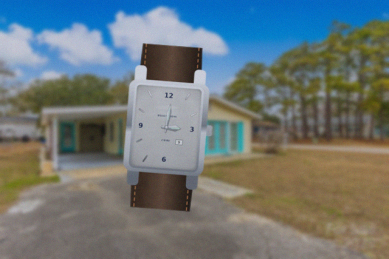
3:01
